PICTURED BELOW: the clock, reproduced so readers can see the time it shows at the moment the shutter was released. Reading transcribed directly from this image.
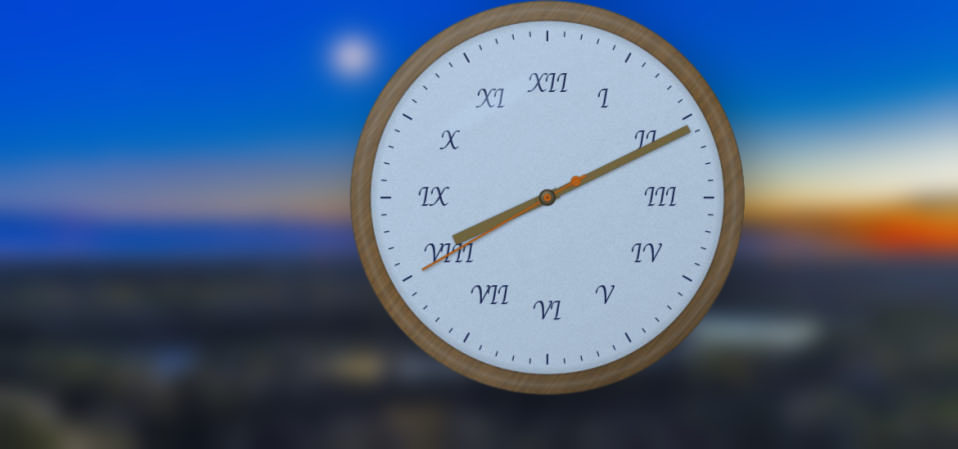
8:10:40
